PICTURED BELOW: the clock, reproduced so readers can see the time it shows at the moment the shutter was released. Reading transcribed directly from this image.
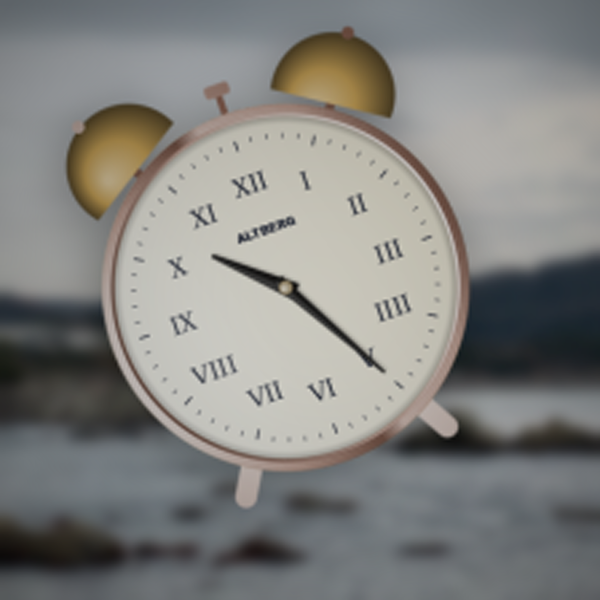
10:25
